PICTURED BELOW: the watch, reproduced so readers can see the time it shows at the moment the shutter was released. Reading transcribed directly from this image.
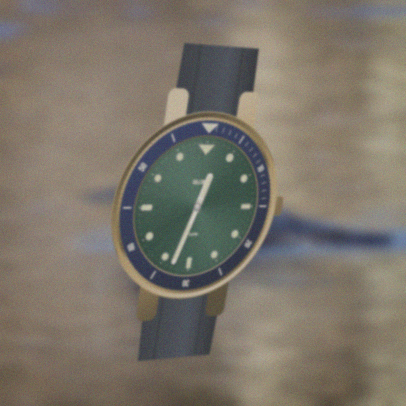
12:33
